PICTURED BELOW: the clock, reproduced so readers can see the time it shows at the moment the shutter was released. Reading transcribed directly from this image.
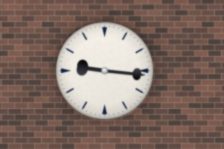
9:16
